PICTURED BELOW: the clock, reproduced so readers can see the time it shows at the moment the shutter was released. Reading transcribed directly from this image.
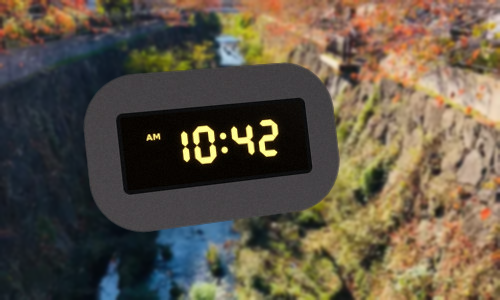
10:42
